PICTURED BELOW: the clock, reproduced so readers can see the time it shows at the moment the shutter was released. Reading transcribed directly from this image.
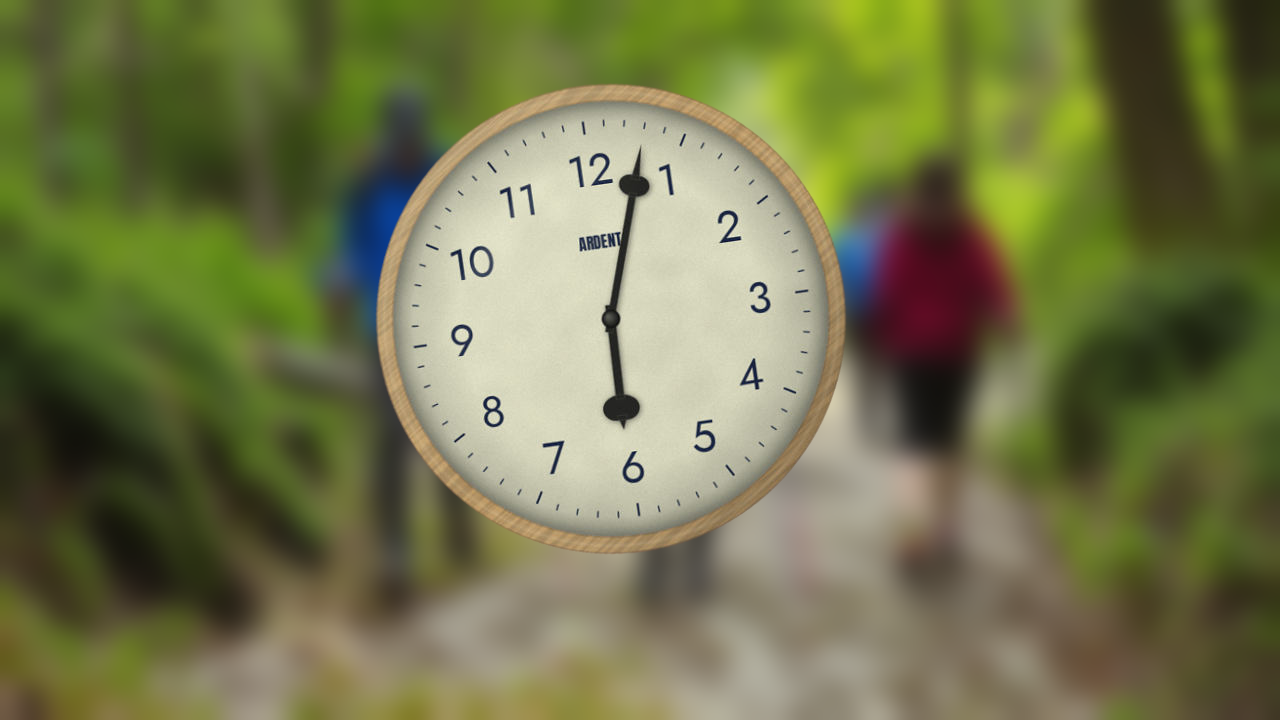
6:03
